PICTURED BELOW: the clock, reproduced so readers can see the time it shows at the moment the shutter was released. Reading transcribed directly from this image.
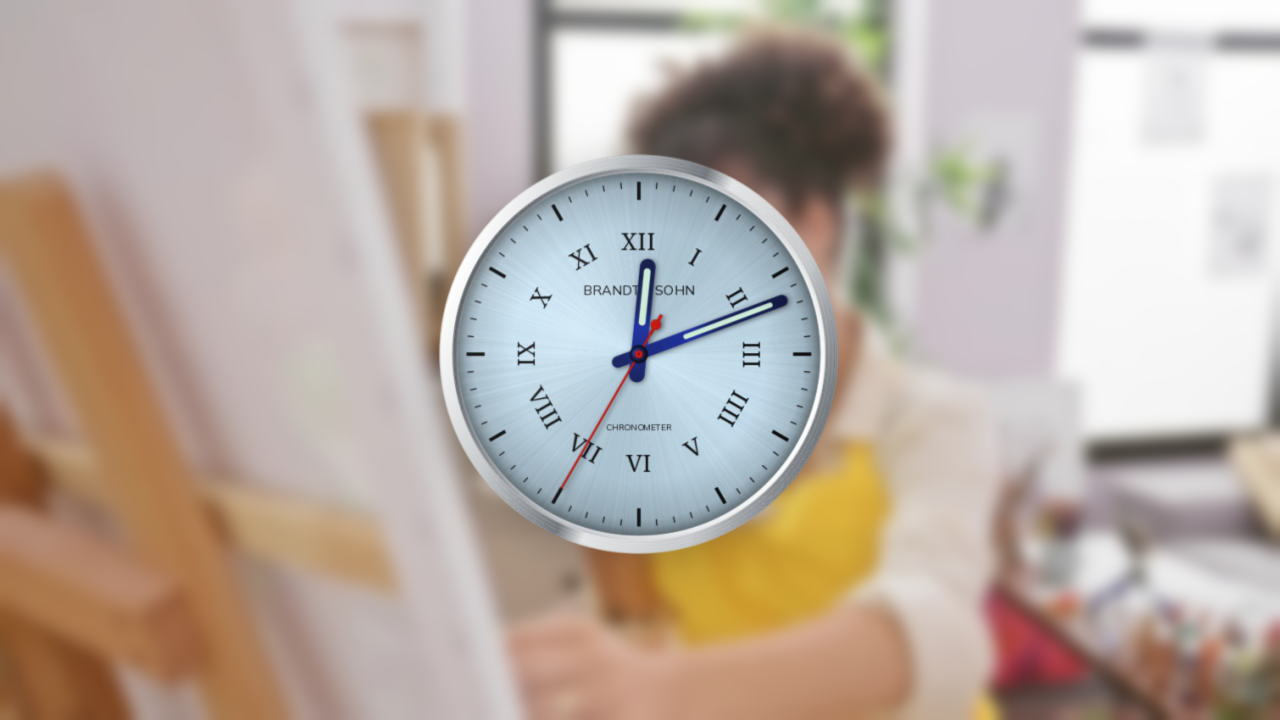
12:11:35
